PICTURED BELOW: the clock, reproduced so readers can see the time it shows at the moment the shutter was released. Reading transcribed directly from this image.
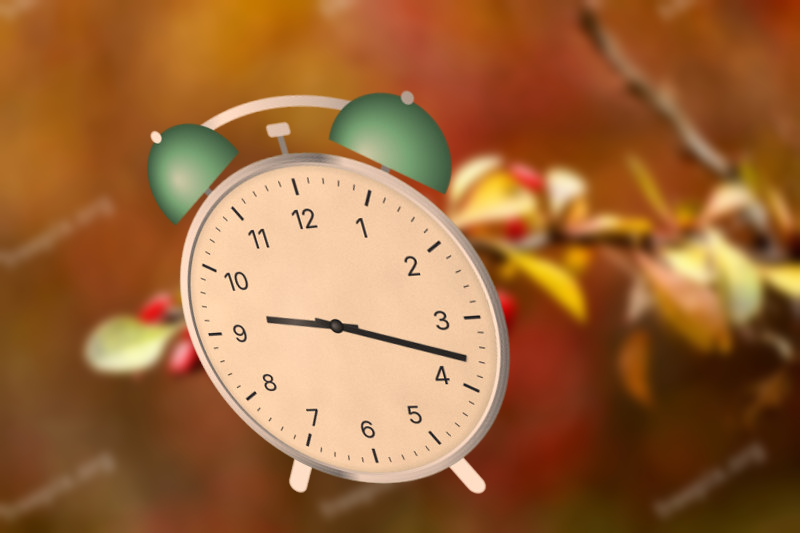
9:18
